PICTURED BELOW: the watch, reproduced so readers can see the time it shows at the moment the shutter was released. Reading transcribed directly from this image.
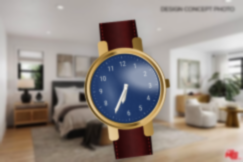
6:35
